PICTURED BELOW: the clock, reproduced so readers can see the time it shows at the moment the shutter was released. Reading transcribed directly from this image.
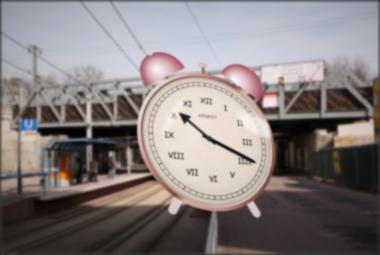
10:19
